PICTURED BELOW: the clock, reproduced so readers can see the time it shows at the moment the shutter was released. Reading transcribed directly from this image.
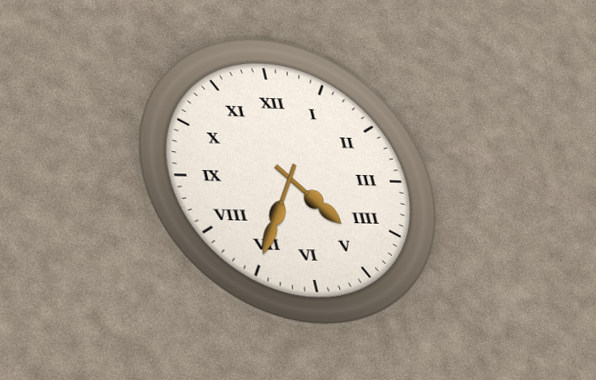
4:35
